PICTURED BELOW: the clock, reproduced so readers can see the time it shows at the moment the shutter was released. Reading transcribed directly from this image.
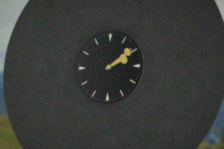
2:09
